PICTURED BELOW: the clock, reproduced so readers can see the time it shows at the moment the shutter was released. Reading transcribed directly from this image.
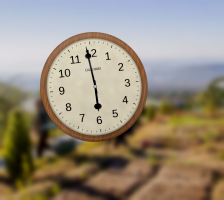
5:59
